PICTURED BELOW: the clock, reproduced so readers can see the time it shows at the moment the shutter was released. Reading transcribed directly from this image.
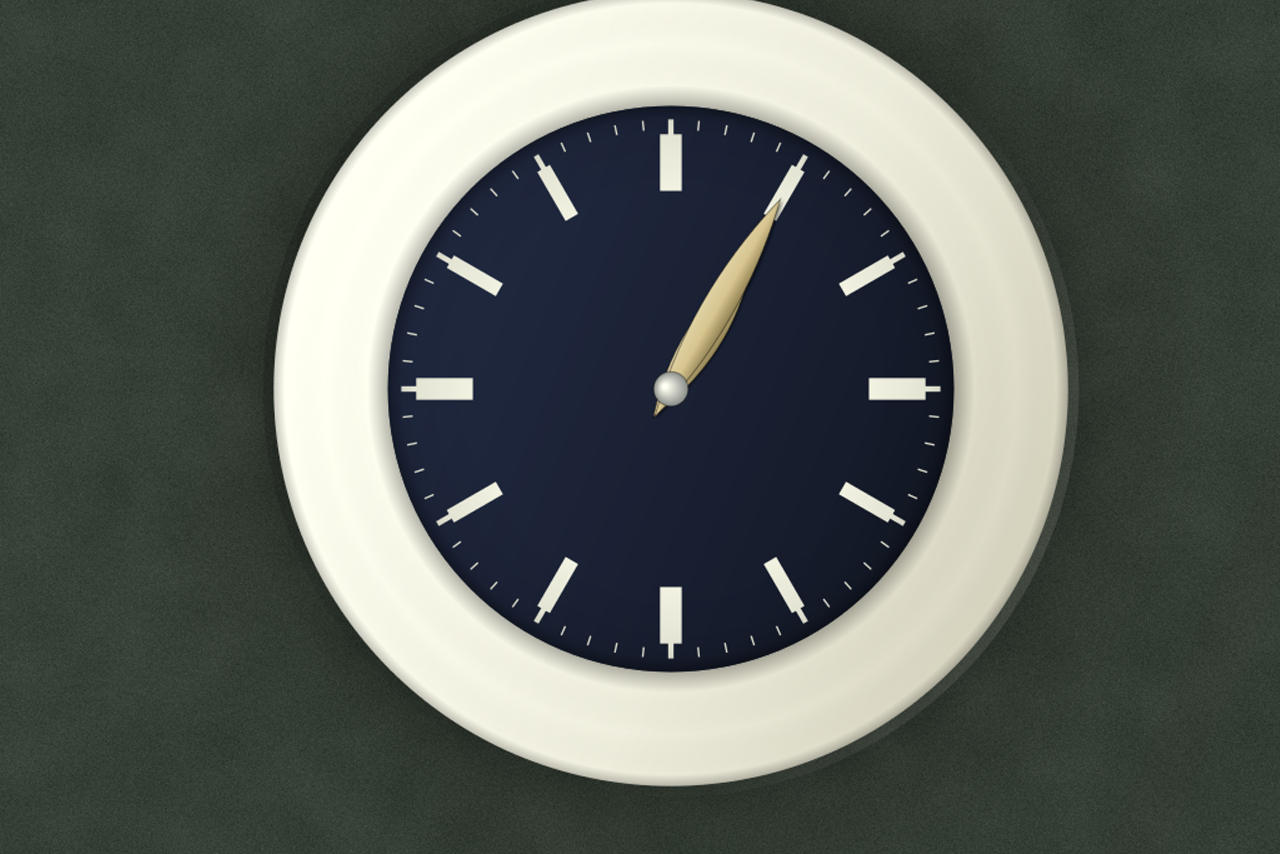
1:05
